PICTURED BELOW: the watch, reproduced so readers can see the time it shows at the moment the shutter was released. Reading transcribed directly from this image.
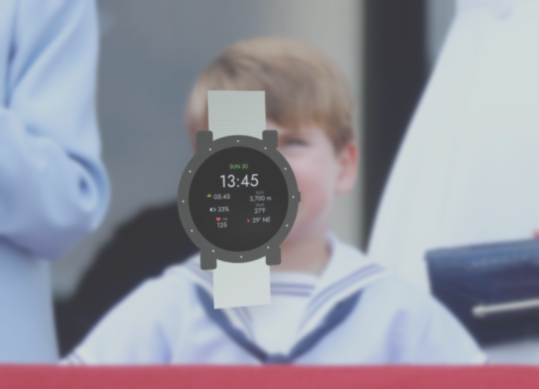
13:45
